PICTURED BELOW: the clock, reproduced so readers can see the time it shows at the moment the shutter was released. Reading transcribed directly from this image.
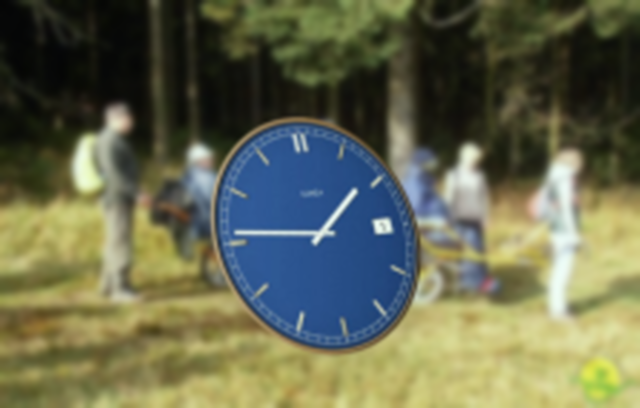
1:46
